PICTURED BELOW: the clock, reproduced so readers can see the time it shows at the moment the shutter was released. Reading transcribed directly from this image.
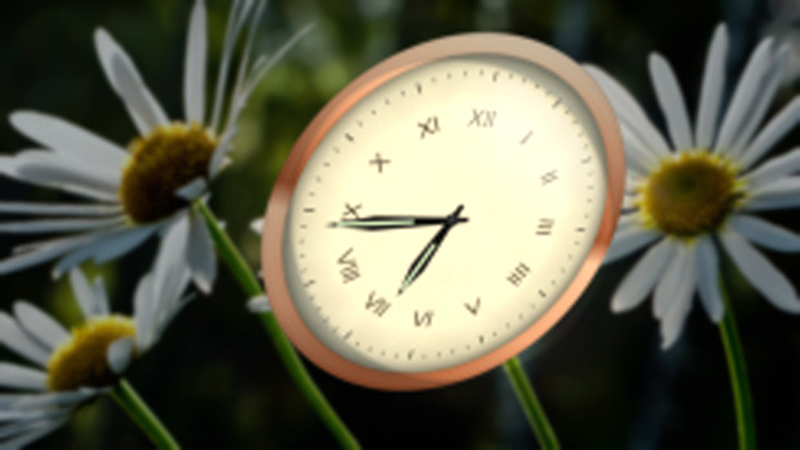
6:44
